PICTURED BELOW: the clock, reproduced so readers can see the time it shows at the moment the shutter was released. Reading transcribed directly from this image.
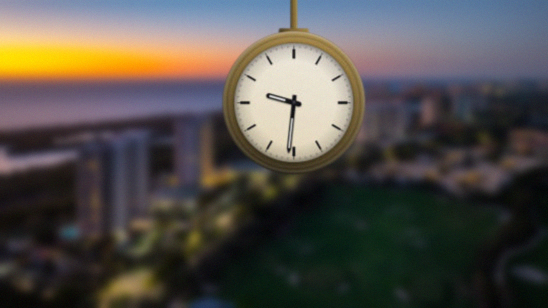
9:31
